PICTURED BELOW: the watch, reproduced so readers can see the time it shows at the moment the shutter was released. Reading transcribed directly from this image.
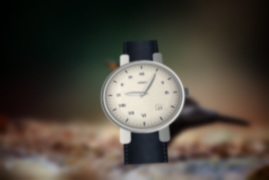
9:05
